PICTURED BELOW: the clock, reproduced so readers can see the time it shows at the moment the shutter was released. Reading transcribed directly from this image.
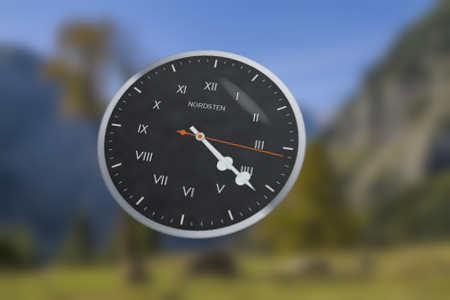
4:21:16
